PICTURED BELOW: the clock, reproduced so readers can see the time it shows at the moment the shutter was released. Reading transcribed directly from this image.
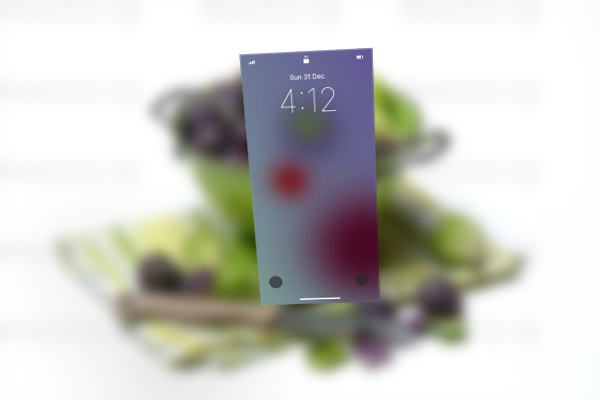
4:12
